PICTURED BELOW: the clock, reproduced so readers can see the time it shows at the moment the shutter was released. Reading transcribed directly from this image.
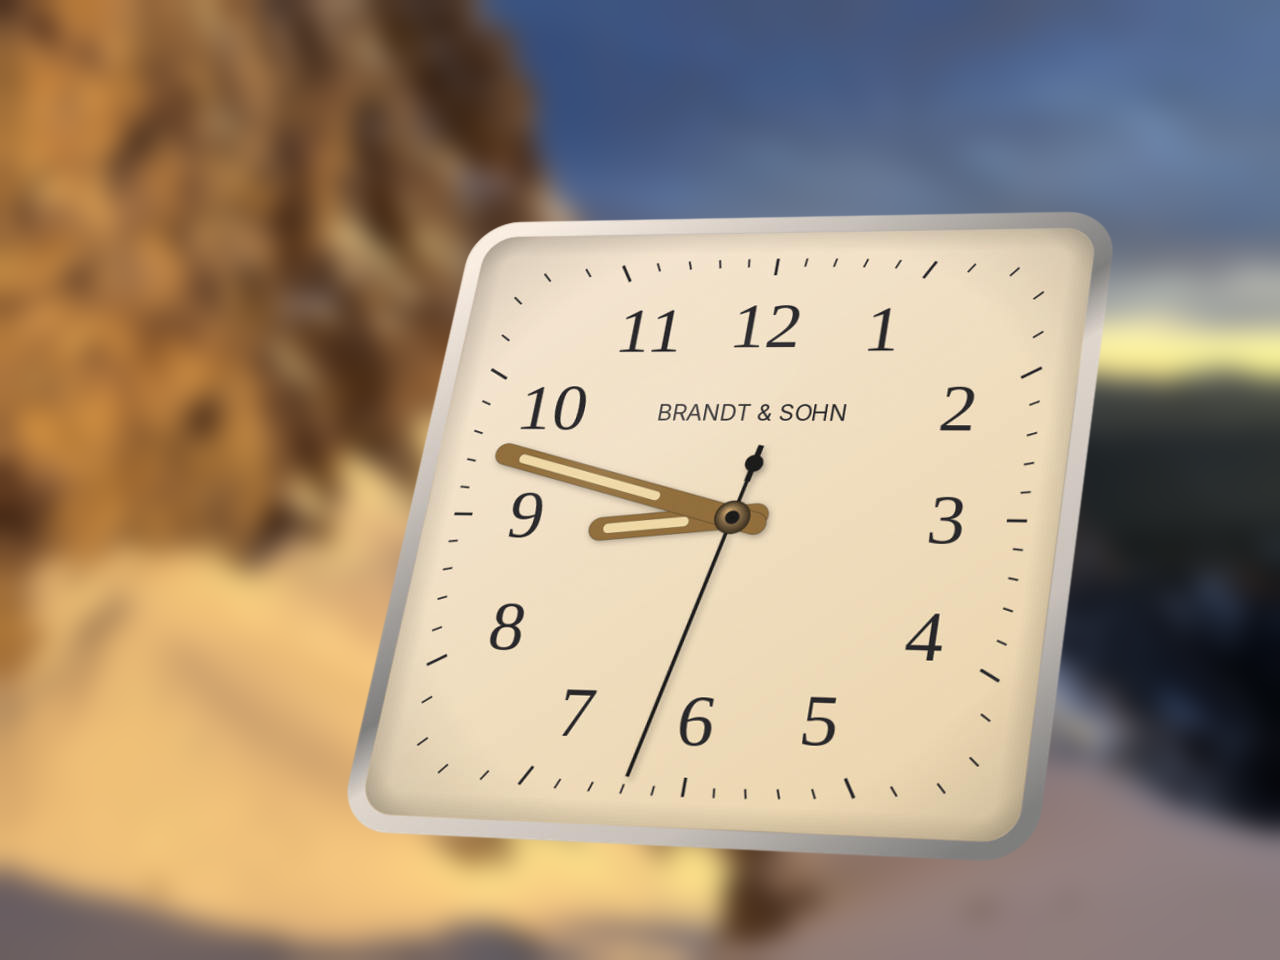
8:47:32
